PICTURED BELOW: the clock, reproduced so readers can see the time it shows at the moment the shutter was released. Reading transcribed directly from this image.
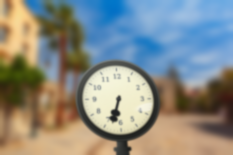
6:33
